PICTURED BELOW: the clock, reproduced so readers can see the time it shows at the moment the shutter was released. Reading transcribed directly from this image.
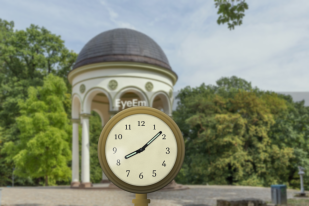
8:08
